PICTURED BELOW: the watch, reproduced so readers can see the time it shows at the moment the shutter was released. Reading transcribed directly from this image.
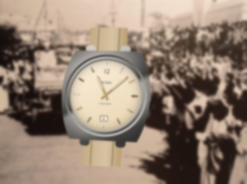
11:08
